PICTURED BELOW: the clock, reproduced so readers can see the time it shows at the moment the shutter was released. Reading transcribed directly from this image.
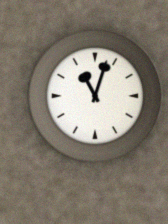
11:03
